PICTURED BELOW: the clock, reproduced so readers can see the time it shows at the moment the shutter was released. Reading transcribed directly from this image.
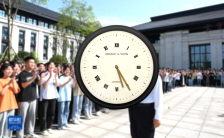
5:25
